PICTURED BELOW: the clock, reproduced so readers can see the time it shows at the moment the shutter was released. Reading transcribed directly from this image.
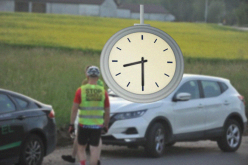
8:30
